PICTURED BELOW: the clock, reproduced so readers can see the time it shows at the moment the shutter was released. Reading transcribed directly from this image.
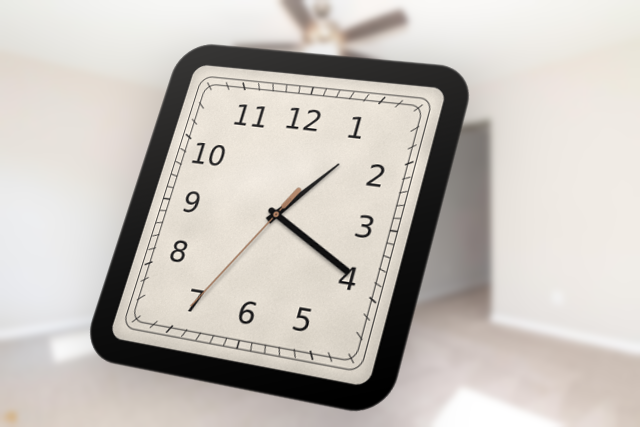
1:19:35
